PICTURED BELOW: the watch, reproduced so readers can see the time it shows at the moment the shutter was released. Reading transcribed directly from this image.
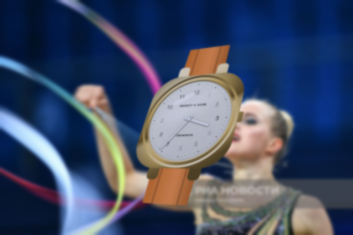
3:36
